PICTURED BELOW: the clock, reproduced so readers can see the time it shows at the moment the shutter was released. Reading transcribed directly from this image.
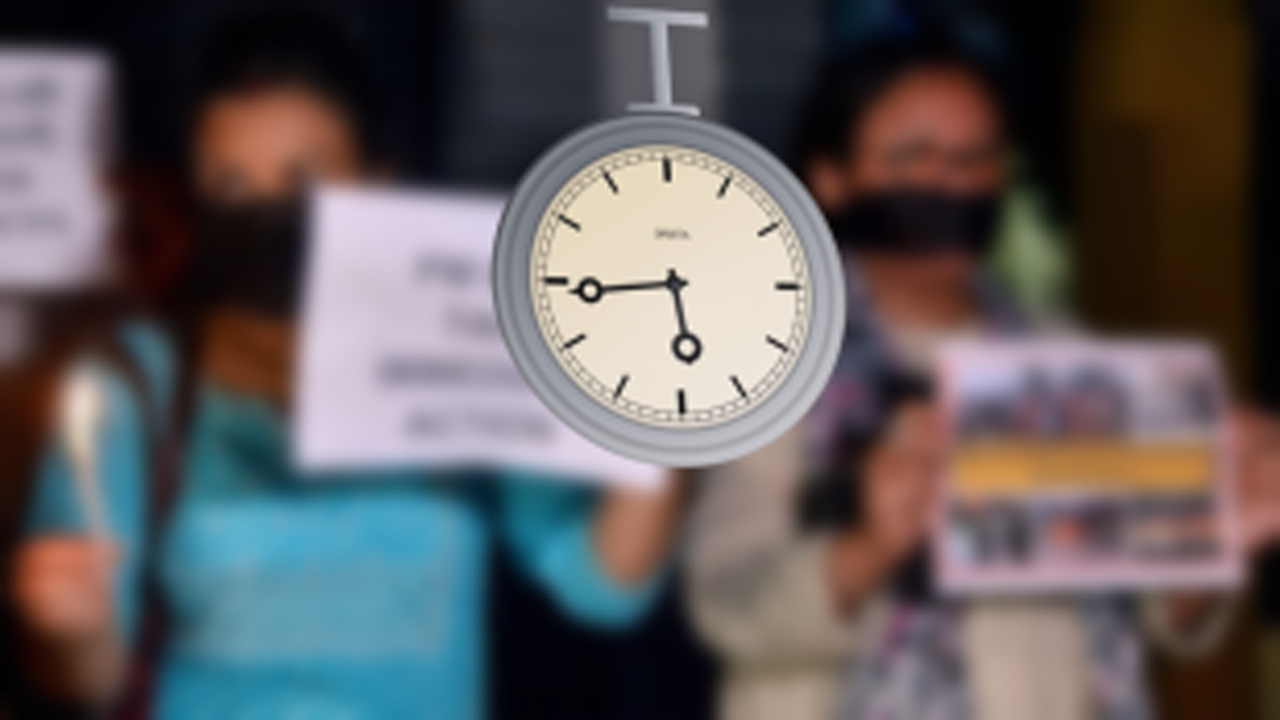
5:44
